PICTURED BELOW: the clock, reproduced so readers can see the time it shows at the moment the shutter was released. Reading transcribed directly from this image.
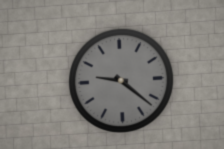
9:22
